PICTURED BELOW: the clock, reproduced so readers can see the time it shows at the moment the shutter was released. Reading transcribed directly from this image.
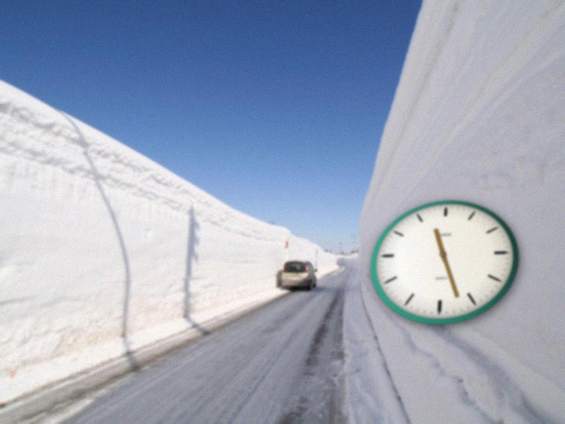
11:27
